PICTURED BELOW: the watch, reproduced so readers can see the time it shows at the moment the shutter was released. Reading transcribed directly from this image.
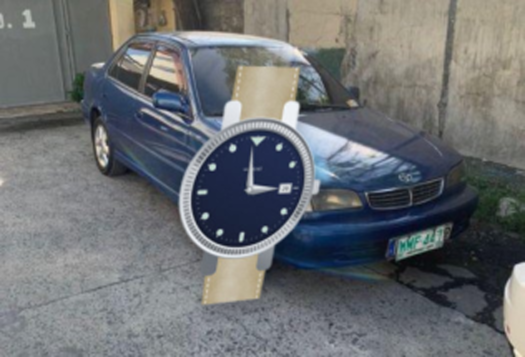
2:59
